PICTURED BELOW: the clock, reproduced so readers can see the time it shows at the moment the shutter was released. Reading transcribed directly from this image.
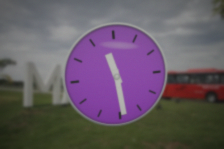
11:29
